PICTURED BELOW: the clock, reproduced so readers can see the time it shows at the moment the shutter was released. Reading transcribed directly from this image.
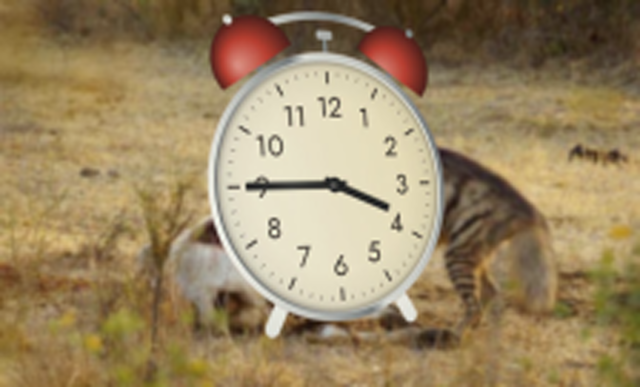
3:45
